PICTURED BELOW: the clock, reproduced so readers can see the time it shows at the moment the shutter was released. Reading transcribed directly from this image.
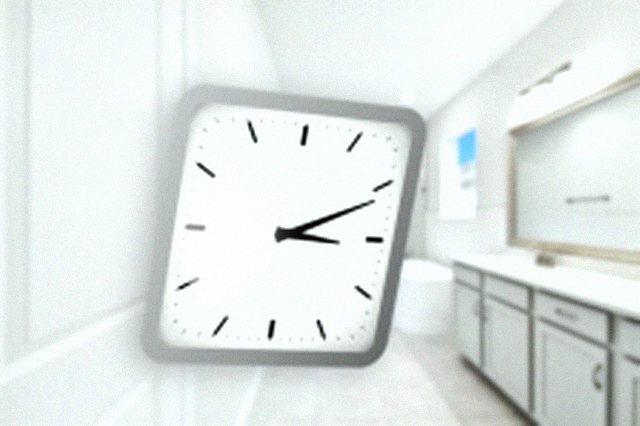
3:11
